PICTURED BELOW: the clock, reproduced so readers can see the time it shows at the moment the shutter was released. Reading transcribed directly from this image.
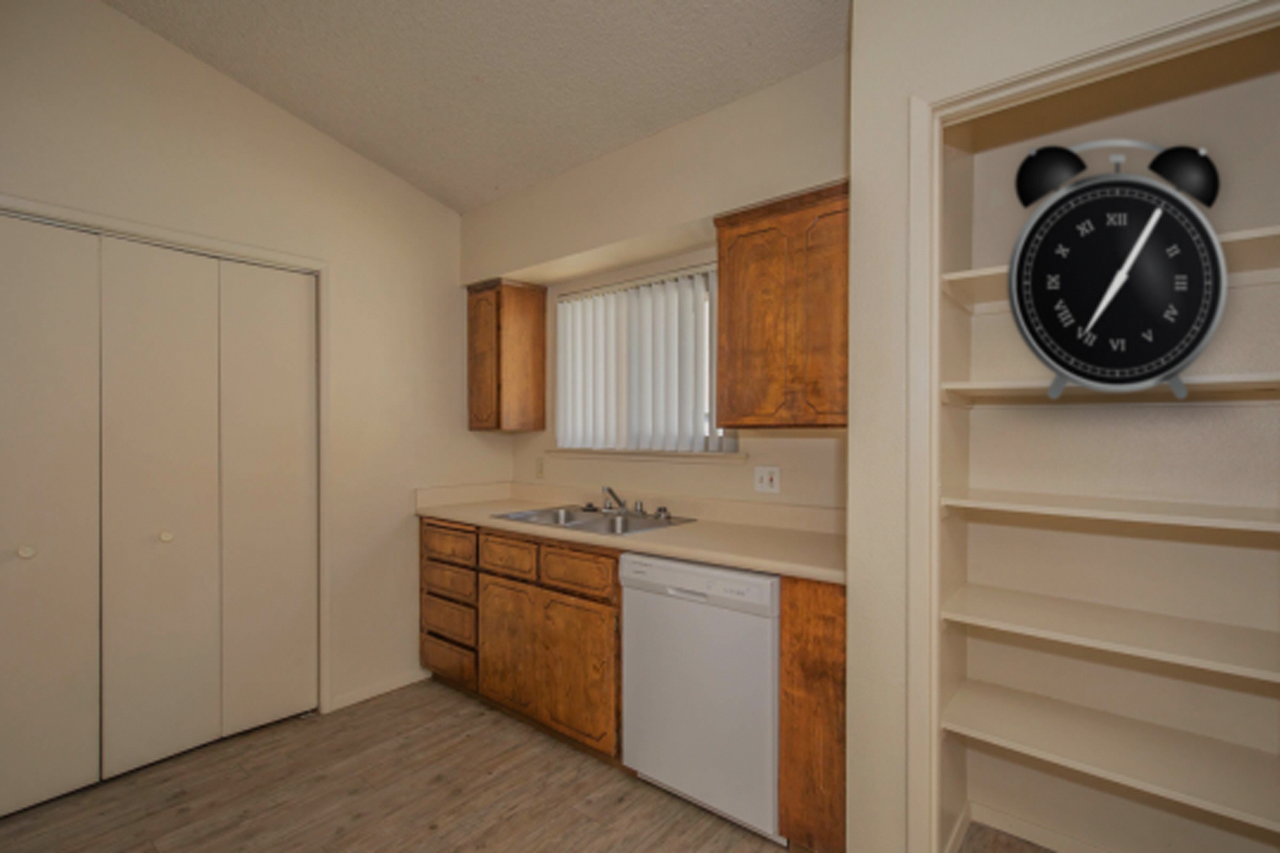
7:05
